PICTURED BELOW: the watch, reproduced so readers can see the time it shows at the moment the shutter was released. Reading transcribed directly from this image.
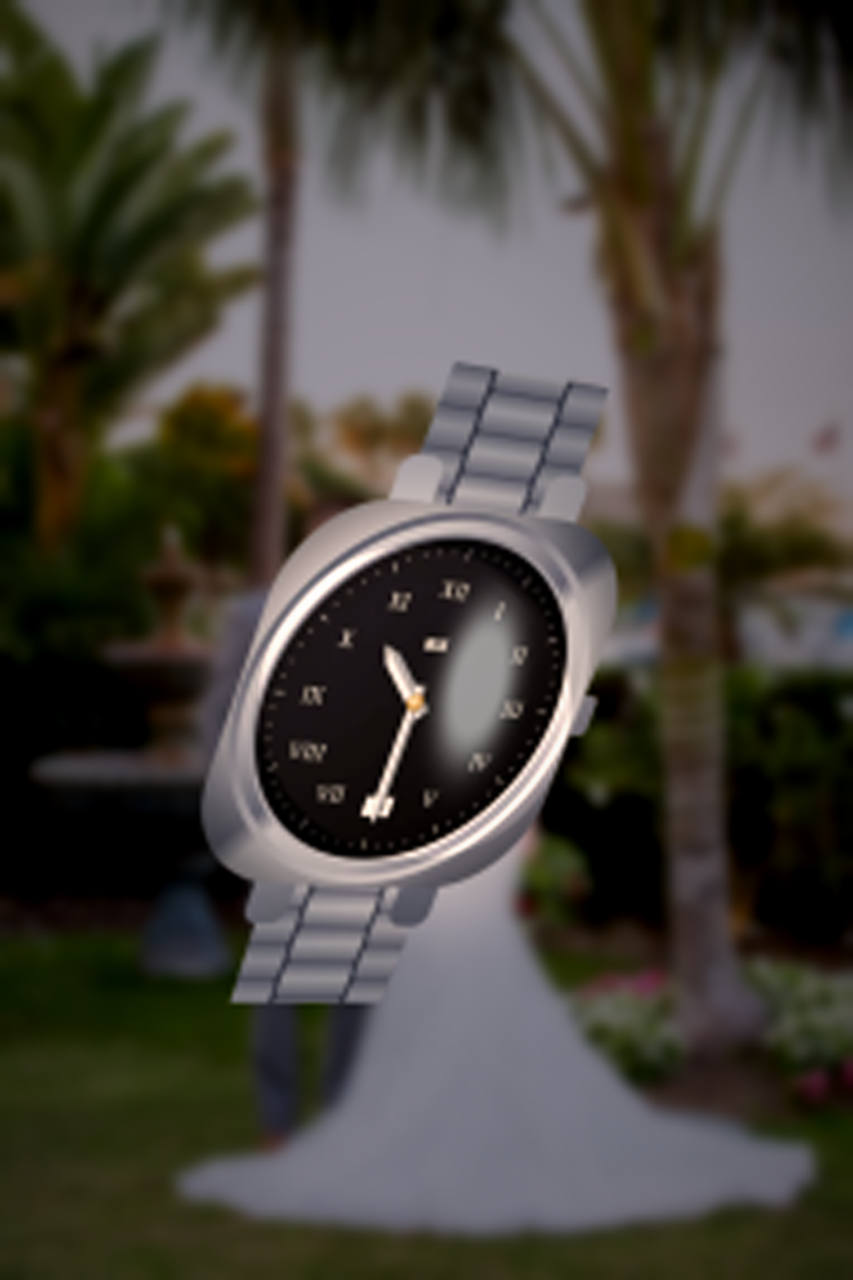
10:30
